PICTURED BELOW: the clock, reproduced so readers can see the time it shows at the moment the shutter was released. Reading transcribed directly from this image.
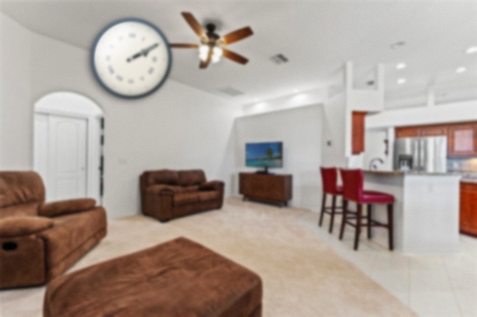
2:10
